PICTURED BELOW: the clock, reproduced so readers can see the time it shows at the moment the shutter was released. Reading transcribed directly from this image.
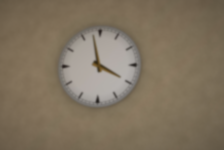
3:58
